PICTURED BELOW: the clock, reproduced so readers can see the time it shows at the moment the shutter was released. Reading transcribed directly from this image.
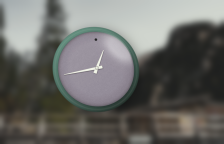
12:43
